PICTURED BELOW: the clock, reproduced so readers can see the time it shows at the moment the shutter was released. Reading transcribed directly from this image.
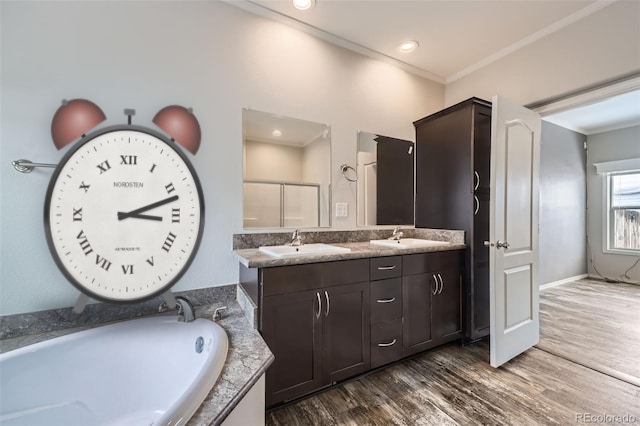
3:12
